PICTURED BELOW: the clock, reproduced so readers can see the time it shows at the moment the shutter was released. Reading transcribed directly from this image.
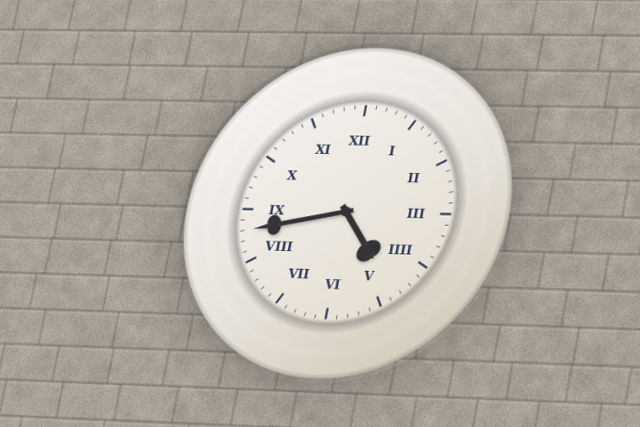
4:43
